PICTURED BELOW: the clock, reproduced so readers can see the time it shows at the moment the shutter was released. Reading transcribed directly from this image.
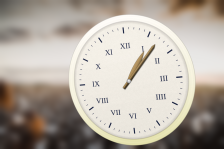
1:07
